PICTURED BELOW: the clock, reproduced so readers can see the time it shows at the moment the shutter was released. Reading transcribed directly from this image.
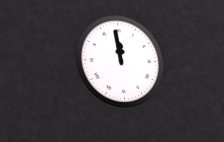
11:59
